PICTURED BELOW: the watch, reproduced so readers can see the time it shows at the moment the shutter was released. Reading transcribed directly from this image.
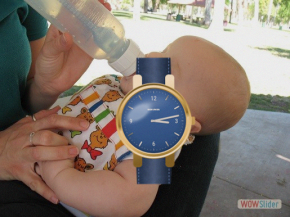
3:13
